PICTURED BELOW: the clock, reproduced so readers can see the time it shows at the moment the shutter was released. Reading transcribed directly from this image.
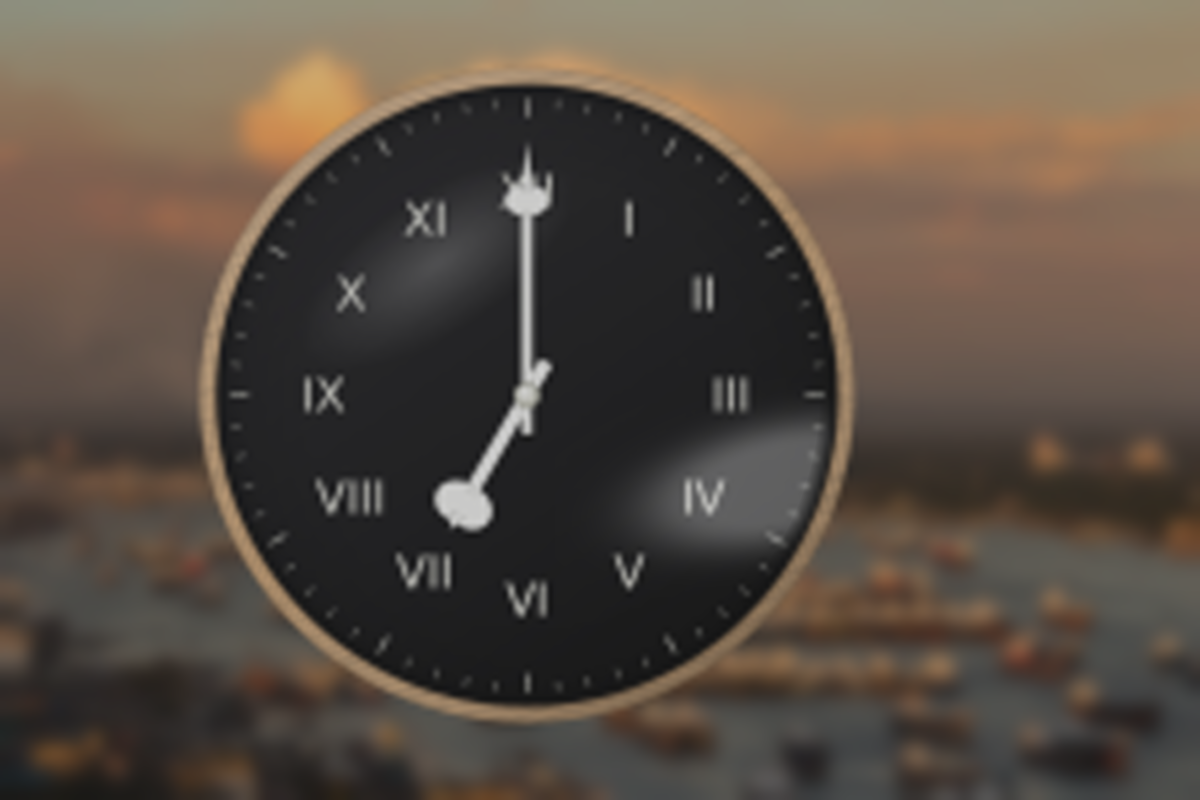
7:00
